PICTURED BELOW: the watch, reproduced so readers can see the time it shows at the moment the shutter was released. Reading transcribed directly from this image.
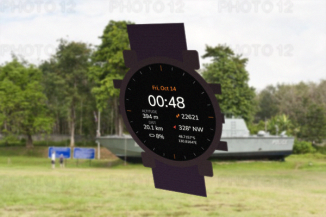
0:48
